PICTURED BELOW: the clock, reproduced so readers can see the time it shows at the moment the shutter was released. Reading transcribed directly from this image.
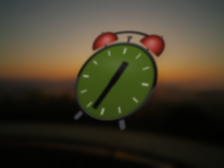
12:33
